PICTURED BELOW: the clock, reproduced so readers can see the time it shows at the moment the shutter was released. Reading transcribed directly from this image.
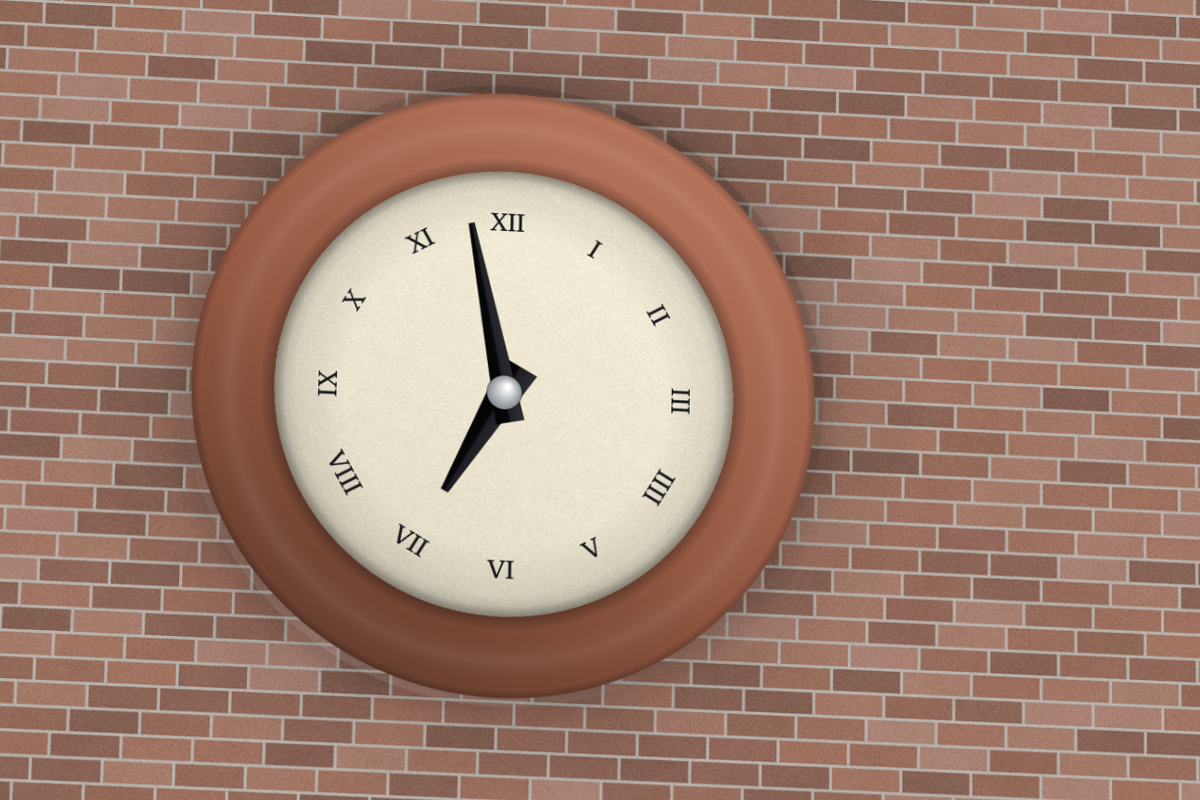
6:58
